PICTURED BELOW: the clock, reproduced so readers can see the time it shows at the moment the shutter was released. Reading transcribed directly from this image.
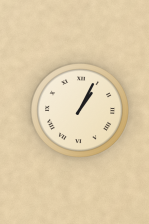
1:04
